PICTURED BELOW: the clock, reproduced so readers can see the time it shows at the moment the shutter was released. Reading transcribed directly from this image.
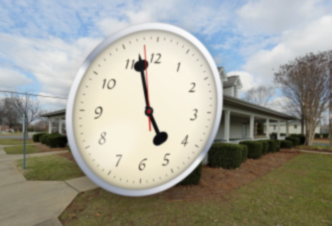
4:56:58
